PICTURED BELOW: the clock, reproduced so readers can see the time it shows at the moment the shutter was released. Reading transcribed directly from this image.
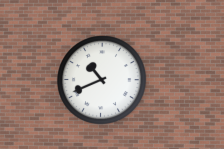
10:41
